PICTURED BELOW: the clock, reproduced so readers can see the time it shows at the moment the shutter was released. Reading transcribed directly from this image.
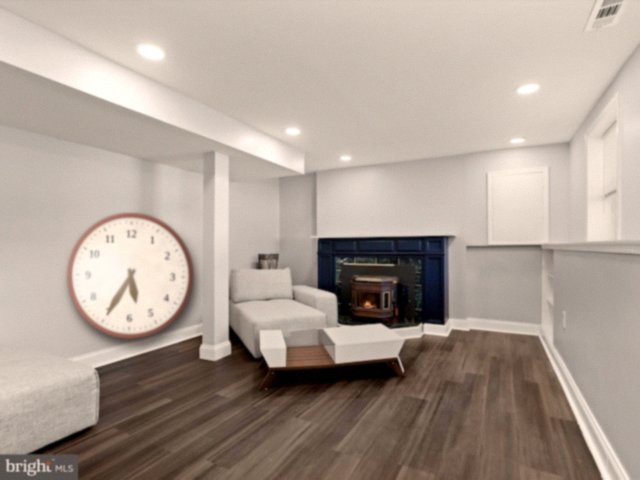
5:35
